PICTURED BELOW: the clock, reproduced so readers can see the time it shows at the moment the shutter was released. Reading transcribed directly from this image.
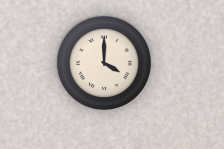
4:00
